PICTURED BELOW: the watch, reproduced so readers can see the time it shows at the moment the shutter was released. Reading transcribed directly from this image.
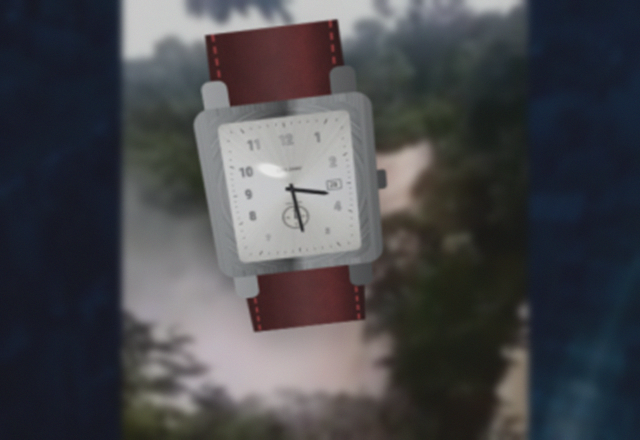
3:29
